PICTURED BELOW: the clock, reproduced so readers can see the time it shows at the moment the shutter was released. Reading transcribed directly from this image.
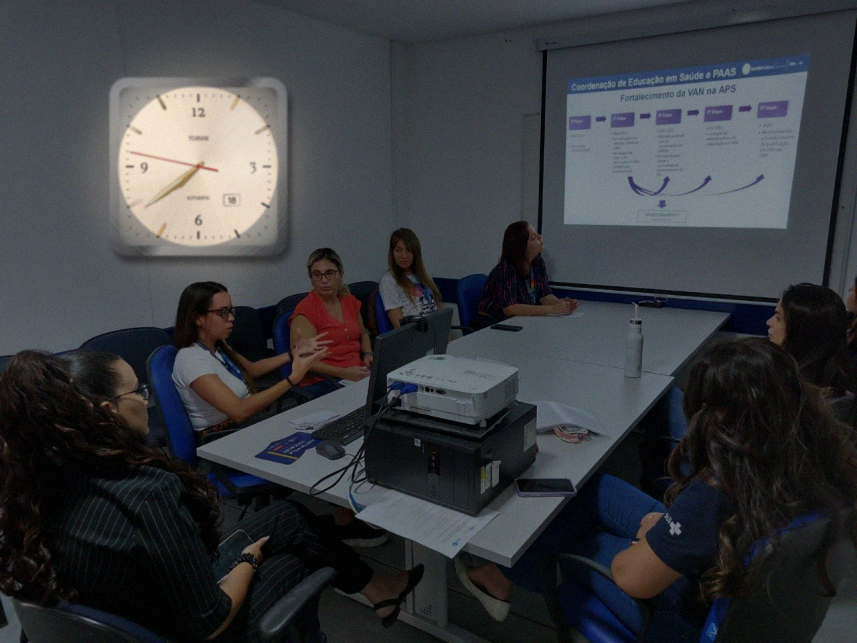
7:38:47
